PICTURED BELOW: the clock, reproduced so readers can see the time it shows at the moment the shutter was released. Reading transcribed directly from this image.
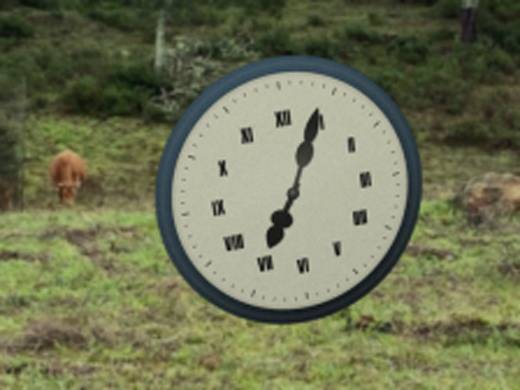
7:04
